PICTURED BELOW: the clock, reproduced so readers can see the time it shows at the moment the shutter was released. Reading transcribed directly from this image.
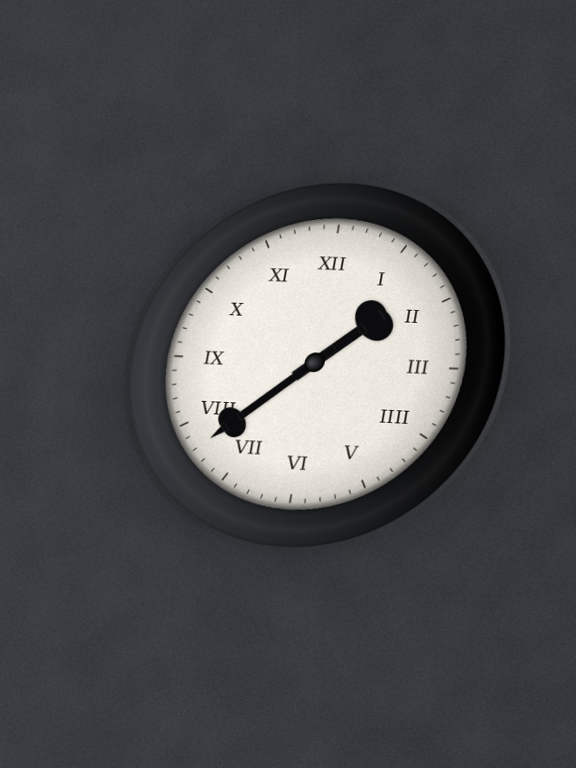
1:38
